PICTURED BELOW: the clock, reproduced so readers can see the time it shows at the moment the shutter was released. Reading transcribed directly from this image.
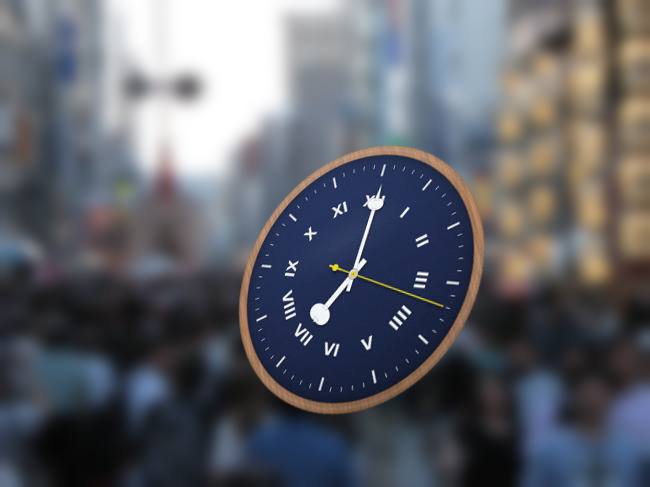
7:00:17
